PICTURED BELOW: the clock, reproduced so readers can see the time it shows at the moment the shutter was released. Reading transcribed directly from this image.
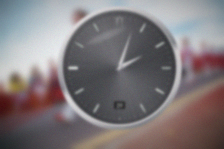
2:03
